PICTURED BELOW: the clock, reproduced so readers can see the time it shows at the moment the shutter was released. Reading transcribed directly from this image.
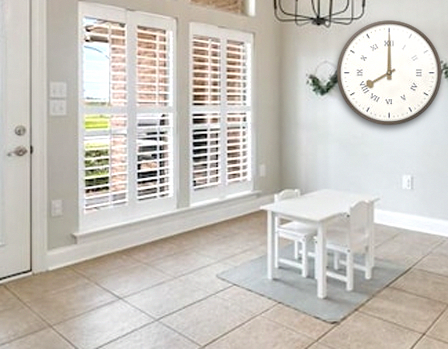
8:00
